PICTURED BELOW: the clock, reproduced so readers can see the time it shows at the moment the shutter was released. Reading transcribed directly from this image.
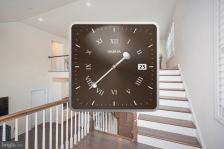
1:38
